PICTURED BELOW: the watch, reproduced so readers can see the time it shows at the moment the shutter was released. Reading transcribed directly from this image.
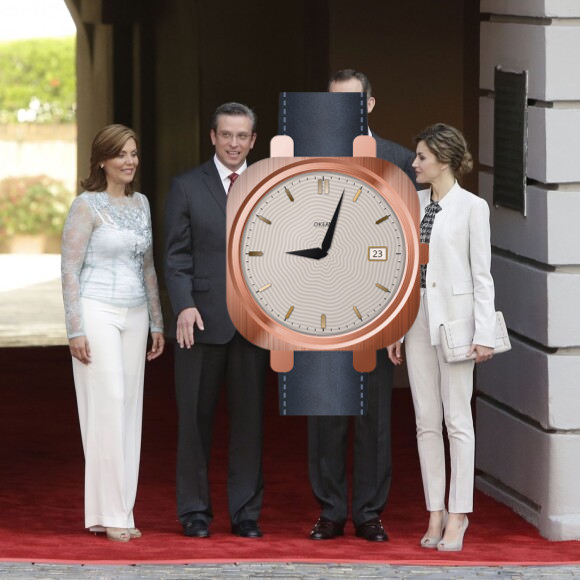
9:03
